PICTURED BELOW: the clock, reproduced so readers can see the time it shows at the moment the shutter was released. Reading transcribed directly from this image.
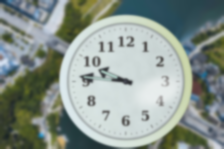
9:46
